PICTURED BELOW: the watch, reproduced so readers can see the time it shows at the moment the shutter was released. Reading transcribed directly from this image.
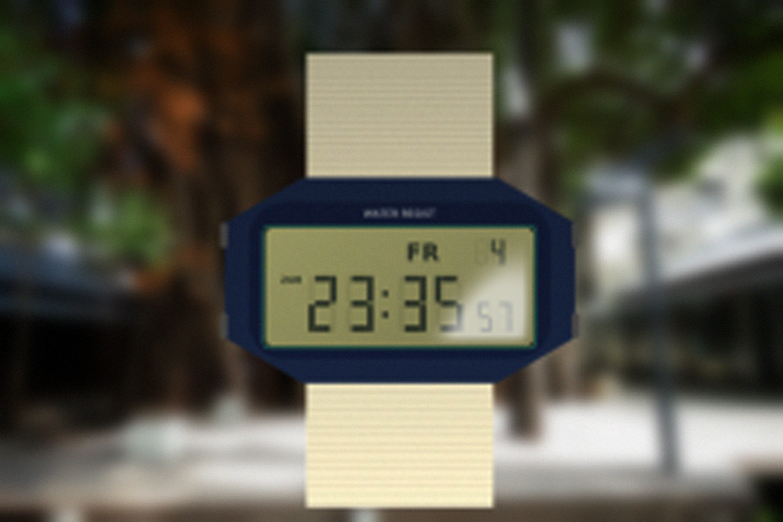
23:35:57
